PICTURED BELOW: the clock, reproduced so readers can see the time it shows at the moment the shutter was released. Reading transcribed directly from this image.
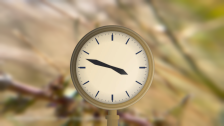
3:48
